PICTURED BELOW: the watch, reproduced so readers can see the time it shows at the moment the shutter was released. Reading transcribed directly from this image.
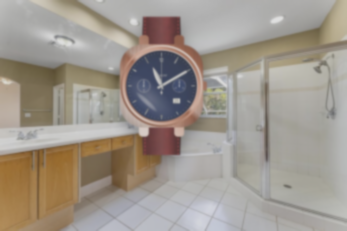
11:10
